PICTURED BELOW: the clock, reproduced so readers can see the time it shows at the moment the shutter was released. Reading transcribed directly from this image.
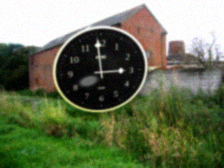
2:59
